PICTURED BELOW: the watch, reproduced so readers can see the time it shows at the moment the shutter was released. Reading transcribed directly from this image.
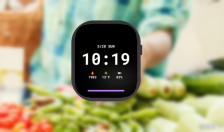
10:19
